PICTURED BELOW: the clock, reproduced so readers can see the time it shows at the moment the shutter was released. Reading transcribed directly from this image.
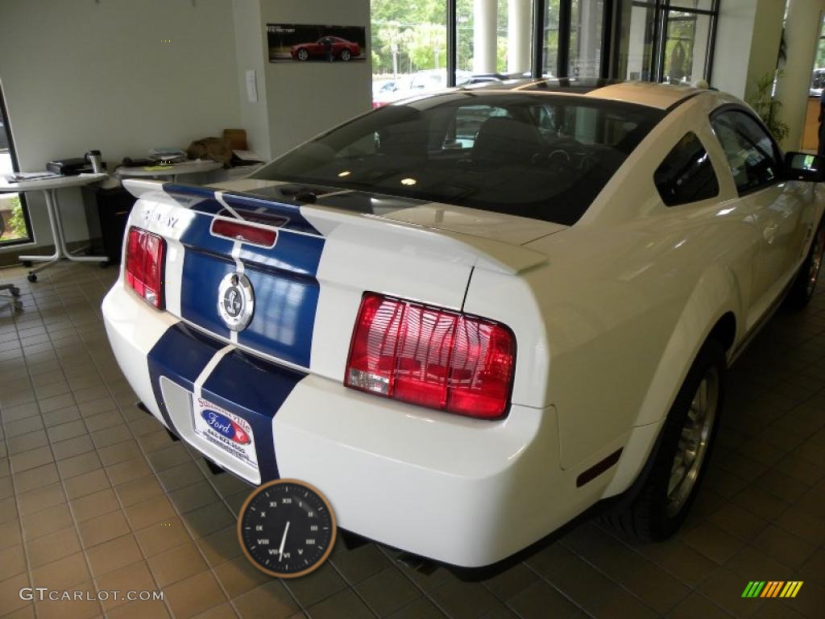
6:32
